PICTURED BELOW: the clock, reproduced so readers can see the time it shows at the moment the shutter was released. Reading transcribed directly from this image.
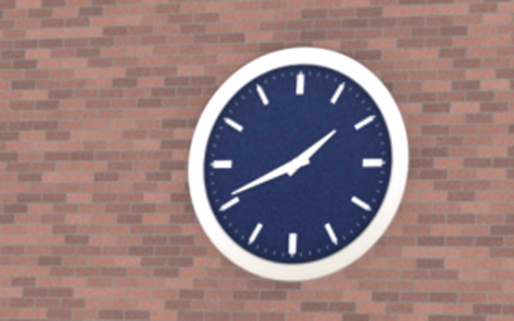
1:41
